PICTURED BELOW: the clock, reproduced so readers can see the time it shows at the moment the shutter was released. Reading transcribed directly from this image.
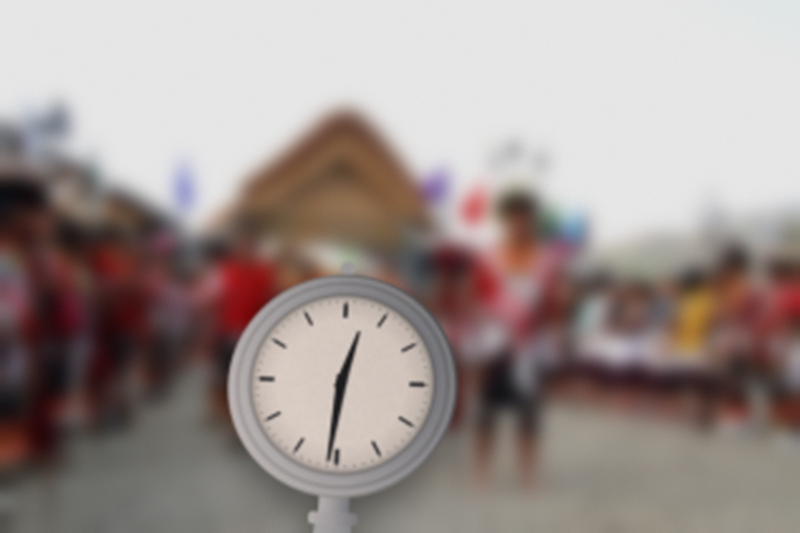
12:31
